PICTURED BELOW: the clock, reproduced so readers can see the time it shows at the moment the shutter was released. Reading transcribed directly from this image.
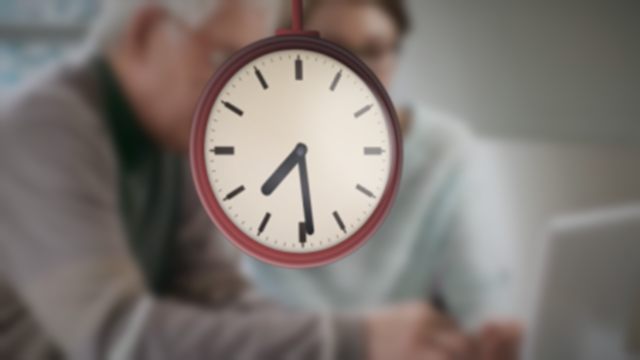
7:29
